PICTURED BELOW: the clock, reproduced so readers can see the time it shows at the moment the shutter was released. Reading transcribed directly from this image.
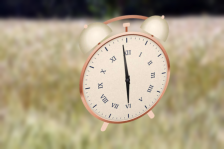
5:59
